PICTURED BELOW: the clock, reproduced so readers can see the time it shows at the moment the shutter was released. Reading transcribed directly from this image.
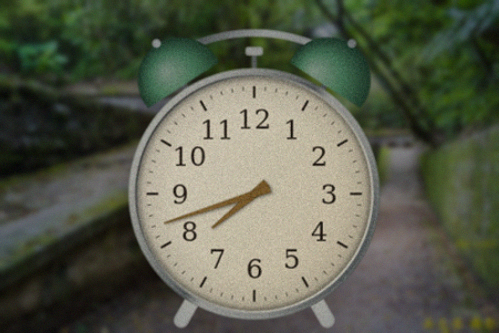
7:42
